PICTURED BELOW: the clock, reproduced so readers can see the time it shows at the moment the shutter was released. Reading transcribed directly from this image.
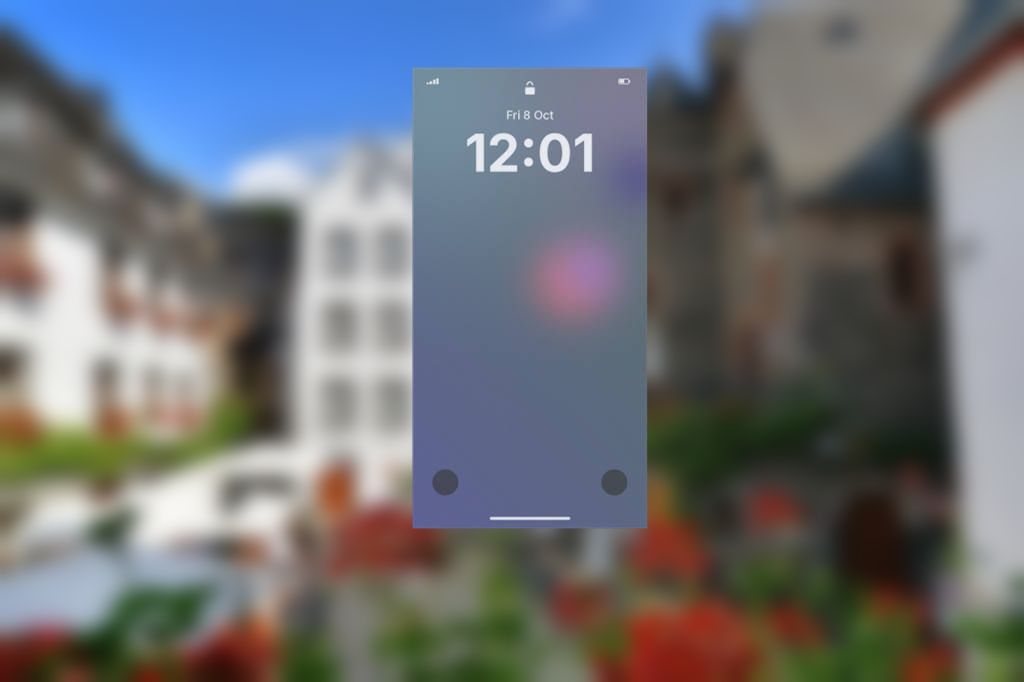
12:01
